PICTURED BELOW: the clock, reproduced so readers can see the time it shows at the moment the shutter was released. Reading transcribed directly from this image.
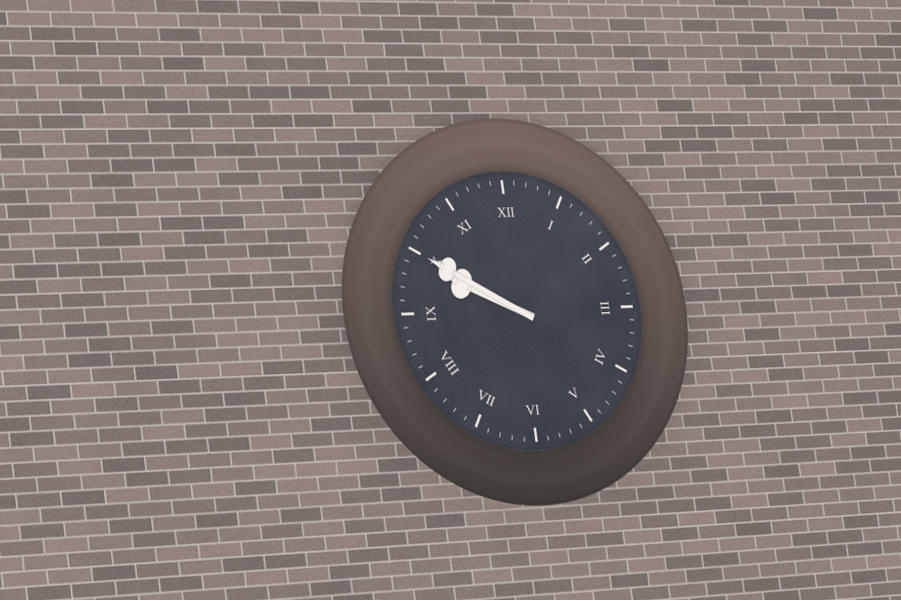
9:50
